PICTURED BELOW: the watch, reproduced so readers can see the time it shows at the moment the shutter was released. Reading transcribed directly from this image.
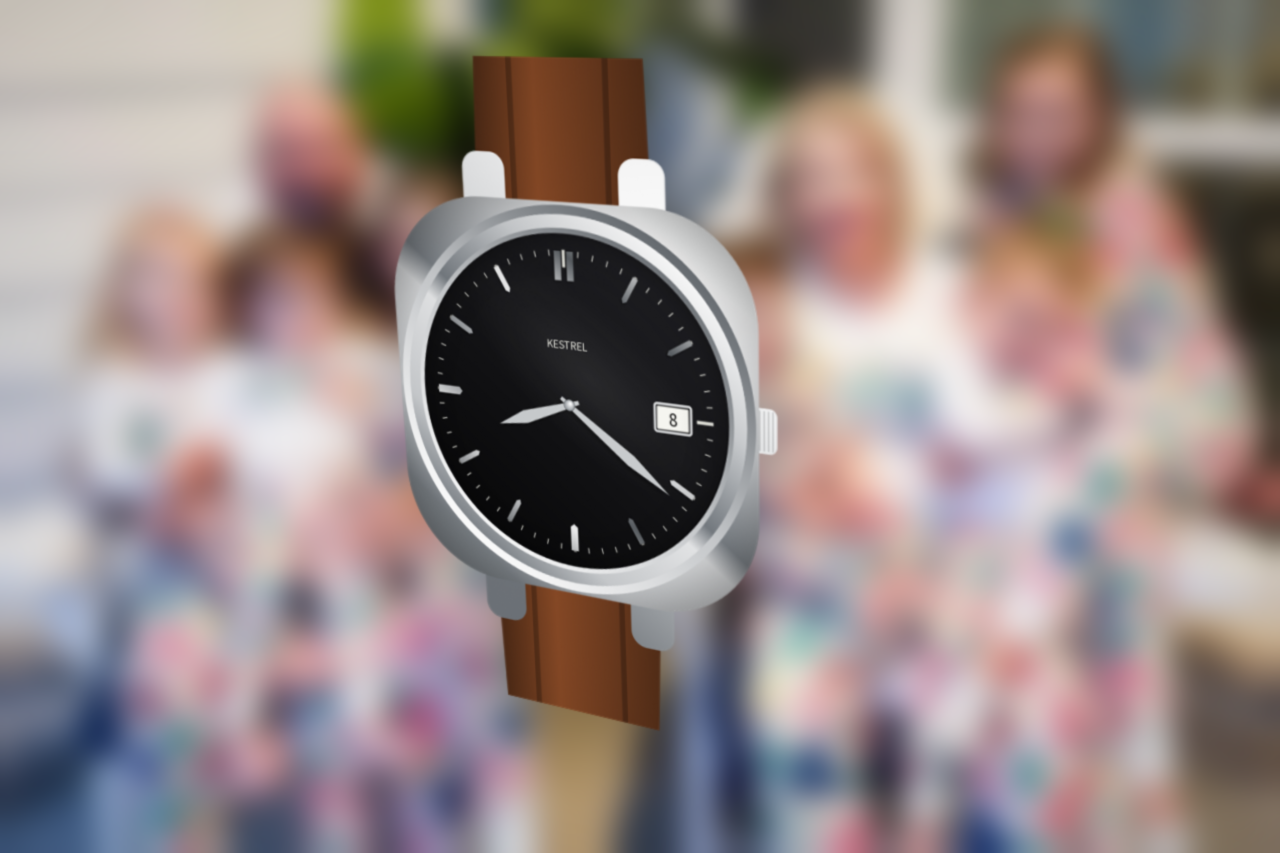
8:21
